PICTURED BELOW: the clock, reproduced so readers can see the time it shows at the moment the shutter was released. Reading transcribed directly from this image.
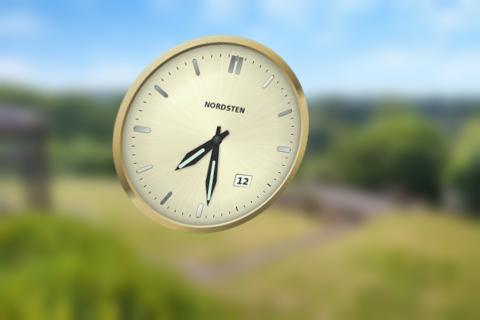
7:29
